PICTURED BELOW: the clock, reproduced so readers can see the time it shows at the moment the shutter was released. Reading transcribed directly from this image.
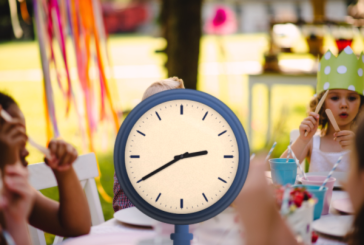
2:40
